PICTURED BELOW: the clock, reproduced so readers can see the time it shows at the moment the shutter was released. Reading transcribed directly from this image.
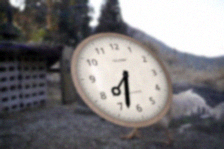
7:33
